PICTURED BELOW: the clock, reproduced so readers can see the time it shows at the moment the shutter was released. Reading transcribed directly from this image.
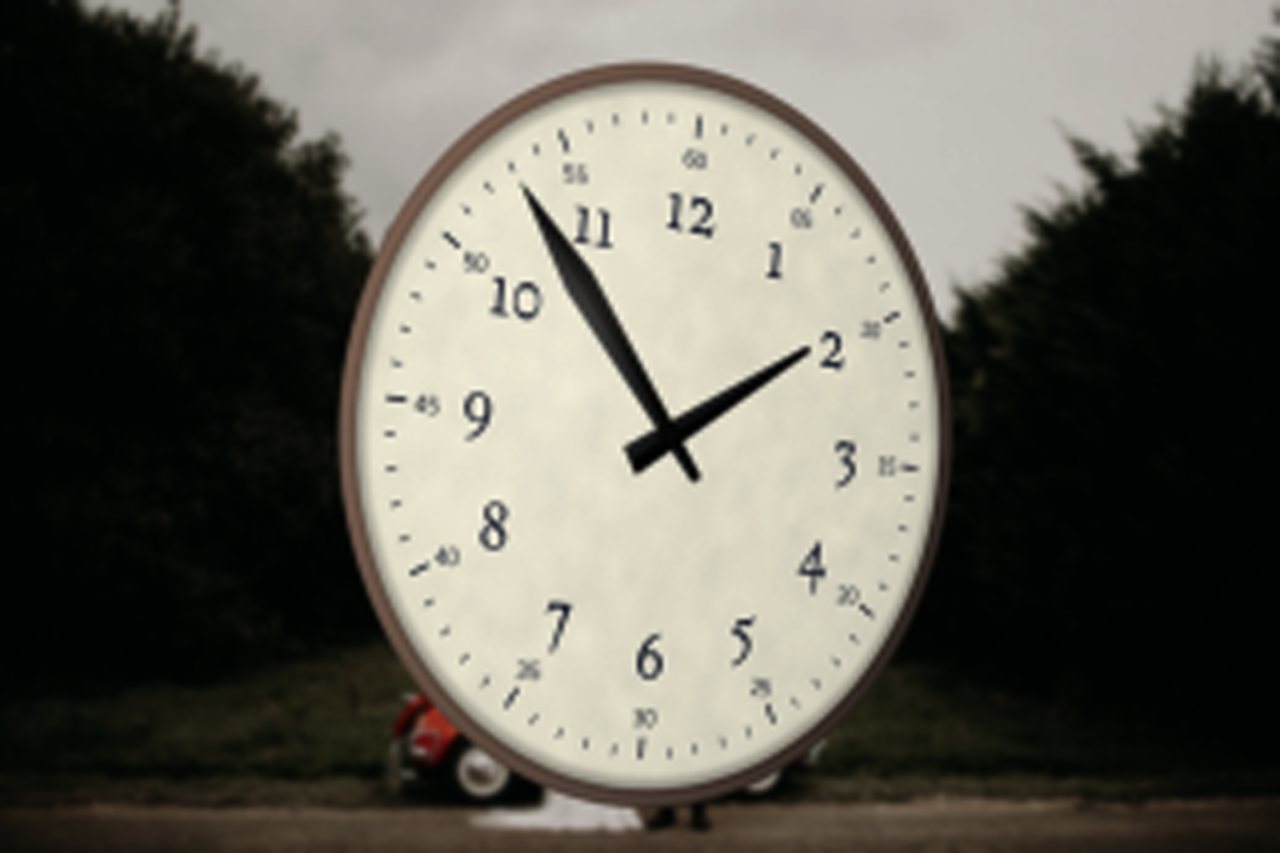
1:53
